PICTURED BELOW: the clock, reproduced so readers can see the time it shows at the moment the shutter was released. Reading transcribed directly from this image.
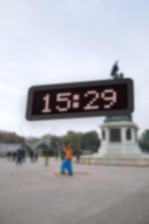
15:29
